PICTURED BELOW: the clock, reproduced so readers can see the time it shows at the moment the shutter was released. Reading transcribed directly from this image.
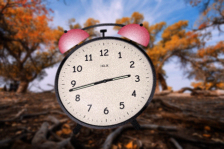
2:43
